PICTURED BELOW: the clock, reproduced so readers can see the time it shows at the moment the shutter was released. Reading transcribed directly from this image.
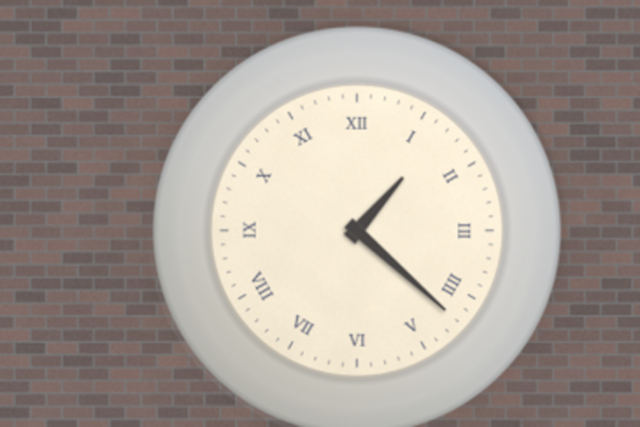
1:22
